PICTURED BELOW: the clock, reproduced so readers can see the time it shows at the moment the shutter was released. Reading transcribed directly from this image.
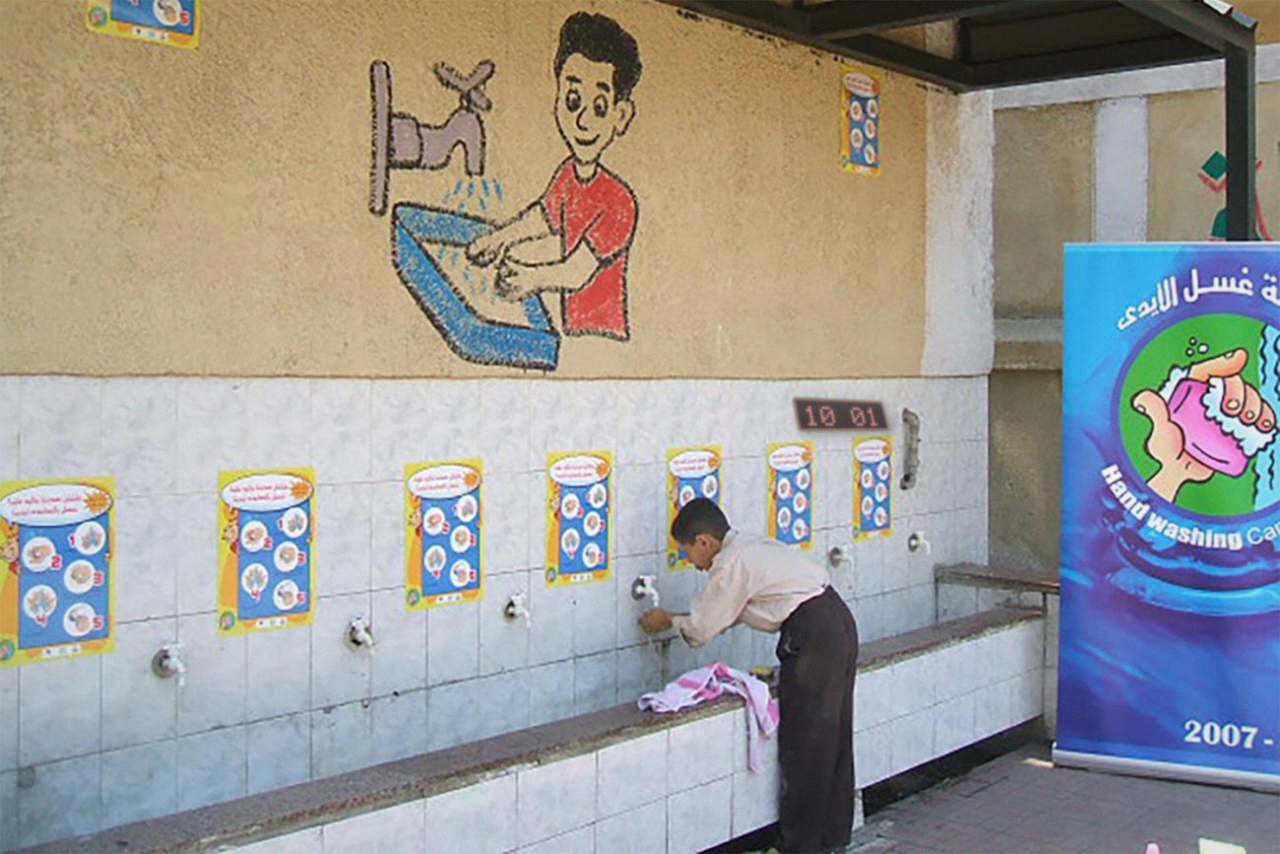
10:01
